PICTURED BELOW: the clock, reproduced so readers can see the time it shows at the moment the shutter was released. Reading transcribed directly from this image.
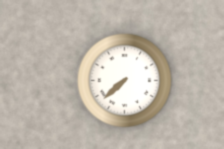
7:38
